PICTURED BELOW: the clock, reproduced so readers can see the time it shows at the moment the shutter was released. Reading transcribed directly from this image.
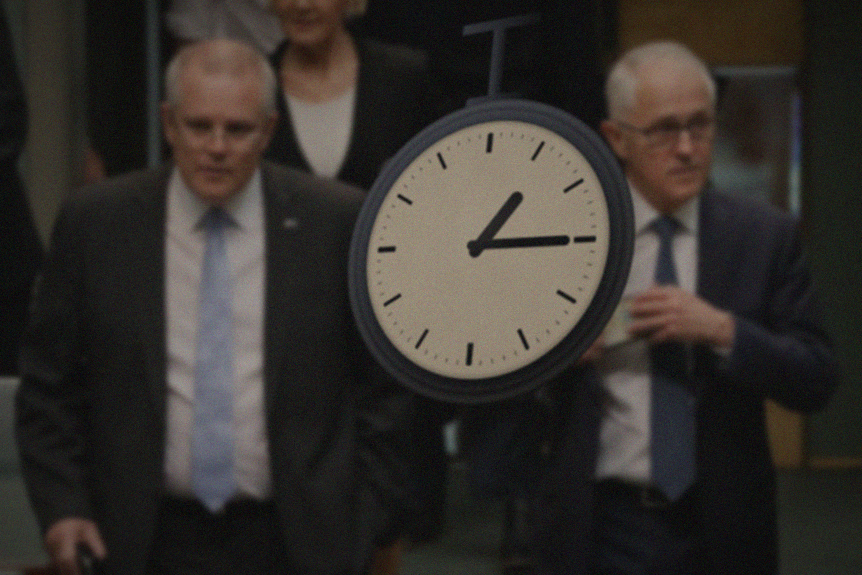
1:15
